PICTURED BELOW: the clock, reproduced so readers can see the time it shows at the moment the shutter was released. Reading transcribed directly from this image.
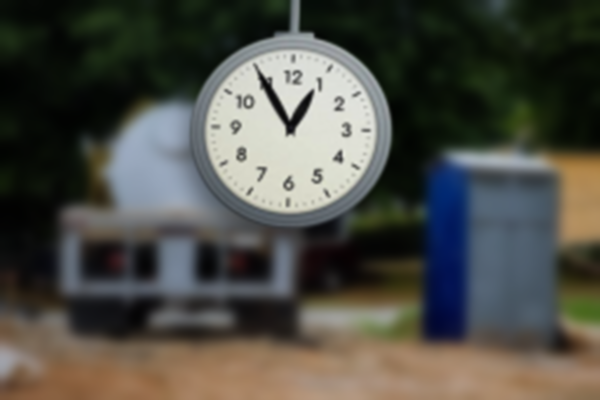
12:55
